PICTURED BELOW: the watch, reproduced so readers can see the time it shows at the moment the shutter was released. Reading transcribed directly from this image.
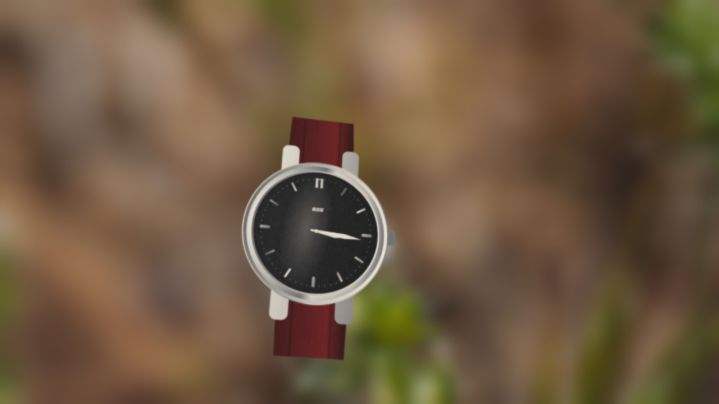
3:16
